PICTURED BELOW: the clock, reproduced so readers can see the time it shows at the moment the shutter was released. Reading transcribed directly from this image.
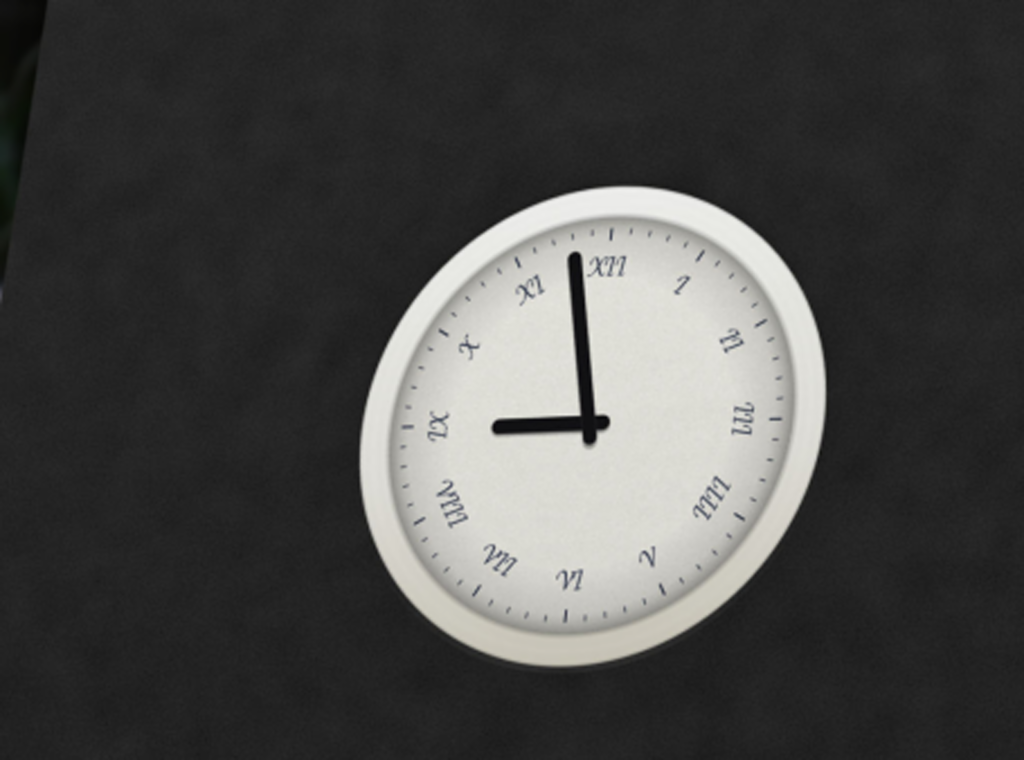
8:58
